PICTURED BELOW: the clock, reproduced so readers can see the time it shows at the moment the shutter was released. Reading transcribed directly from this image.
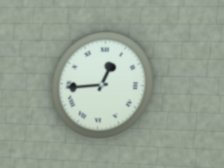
12:44
